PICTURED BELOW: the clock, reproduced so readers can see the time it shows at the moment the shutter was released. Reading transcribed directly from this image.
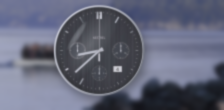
8:38
